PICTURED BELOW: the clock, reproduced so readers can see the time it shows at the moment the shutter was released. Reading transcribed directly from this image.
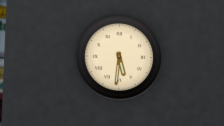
5:31
